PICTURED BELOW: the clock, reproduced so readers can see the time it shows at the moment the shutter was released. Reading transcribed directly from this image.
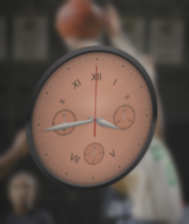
3:44
